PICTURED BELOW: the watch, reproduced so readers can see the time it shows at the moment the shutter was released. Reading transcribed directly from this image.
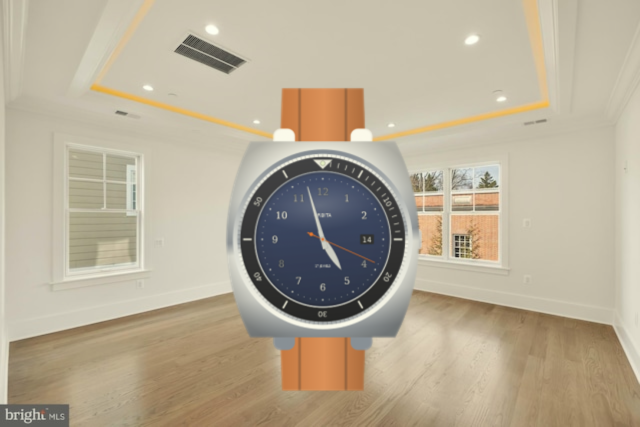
4:57:19
